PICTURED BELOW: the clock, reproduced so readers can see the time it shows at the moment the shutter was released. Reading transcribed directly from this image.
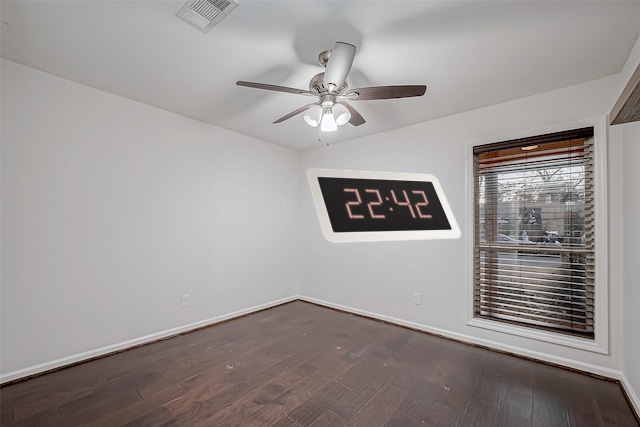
22:42
